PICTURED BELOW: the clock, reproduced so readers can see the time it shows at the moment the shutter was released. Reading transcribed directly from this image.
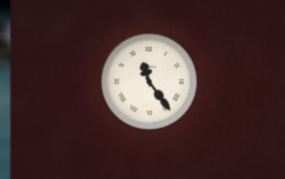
11:24
